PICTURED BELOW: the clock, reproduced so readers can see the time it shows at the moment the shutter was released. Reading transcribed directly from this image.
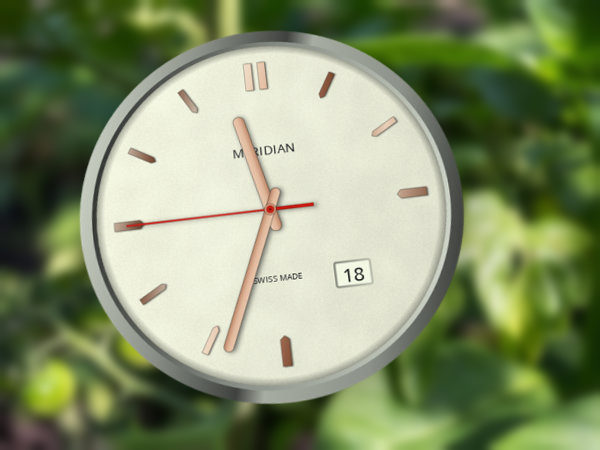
11:33:45
